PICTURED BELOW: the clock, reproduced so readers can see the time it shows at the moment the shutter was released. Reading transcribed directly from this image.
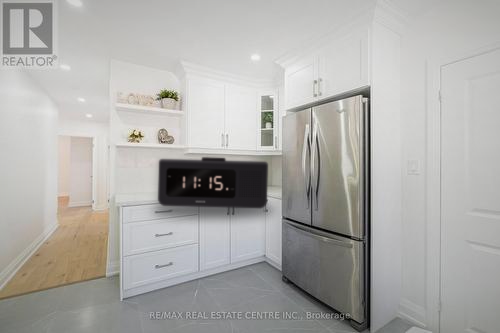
11:15
